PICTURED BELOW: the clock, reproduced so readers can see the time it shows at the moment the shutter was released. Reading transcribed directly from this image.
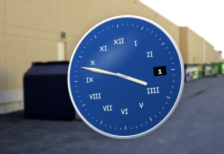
3:48
